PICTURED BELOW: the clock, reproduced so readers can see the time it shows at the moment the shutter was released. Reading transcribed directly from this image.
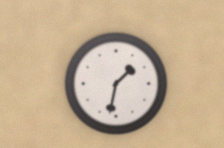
1:32
